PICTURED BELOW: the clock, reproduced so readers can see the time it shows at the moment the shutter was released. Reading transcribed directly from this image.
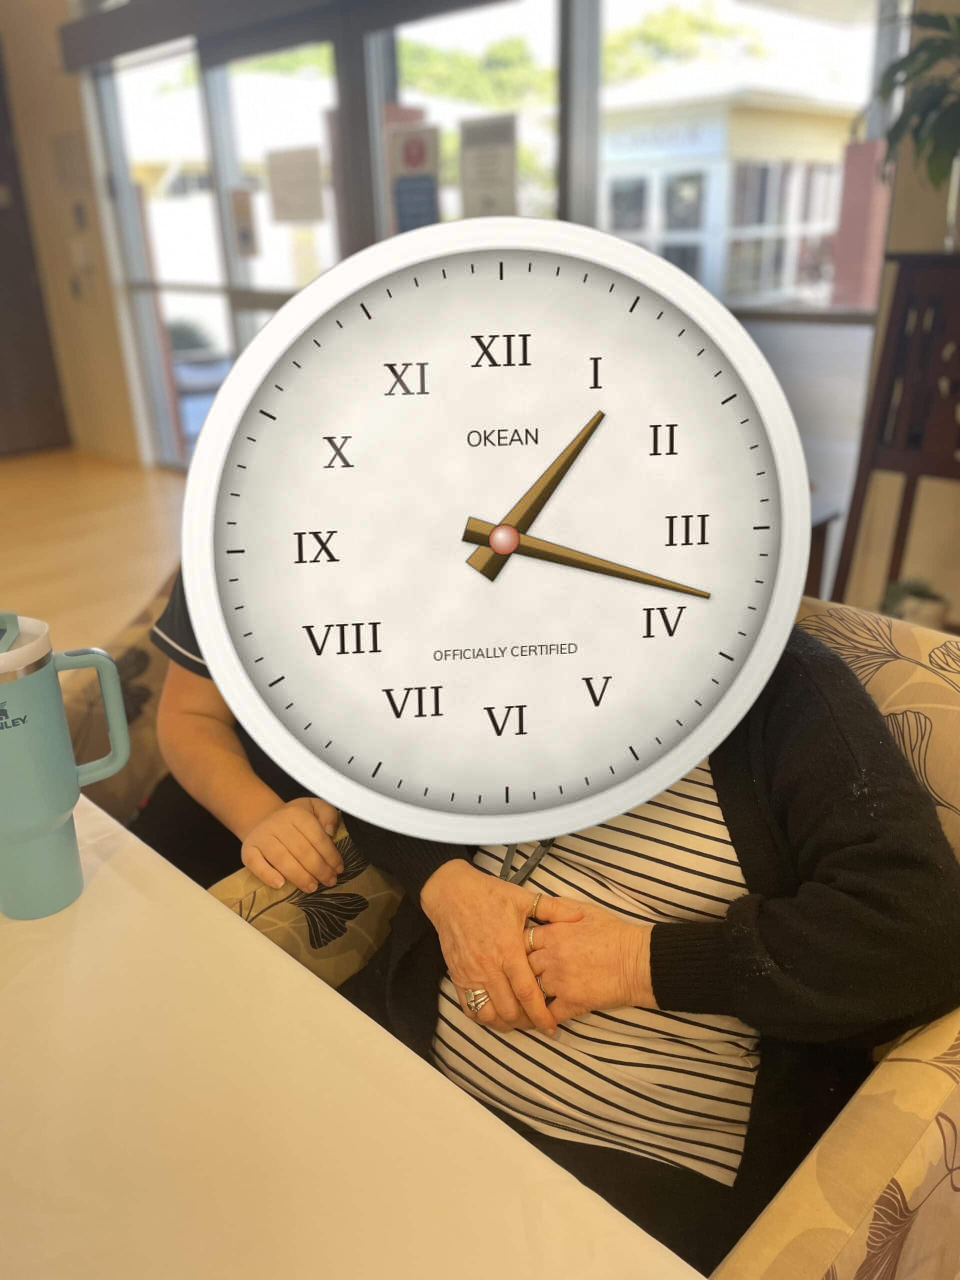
1:18
